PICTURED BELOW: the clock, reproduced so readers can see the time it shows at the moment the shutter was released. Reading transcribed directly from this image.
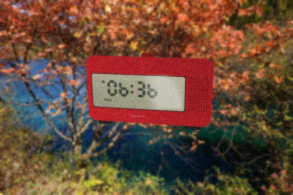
6:36
